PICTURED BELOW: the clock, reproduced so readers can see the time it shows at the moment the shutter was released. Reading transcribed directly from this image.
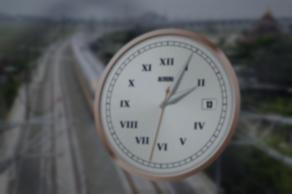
2:04:32
